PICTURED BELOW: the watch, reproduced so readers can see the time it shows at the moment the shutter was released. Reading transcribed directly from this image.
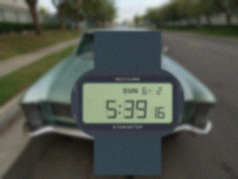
5:39:16
